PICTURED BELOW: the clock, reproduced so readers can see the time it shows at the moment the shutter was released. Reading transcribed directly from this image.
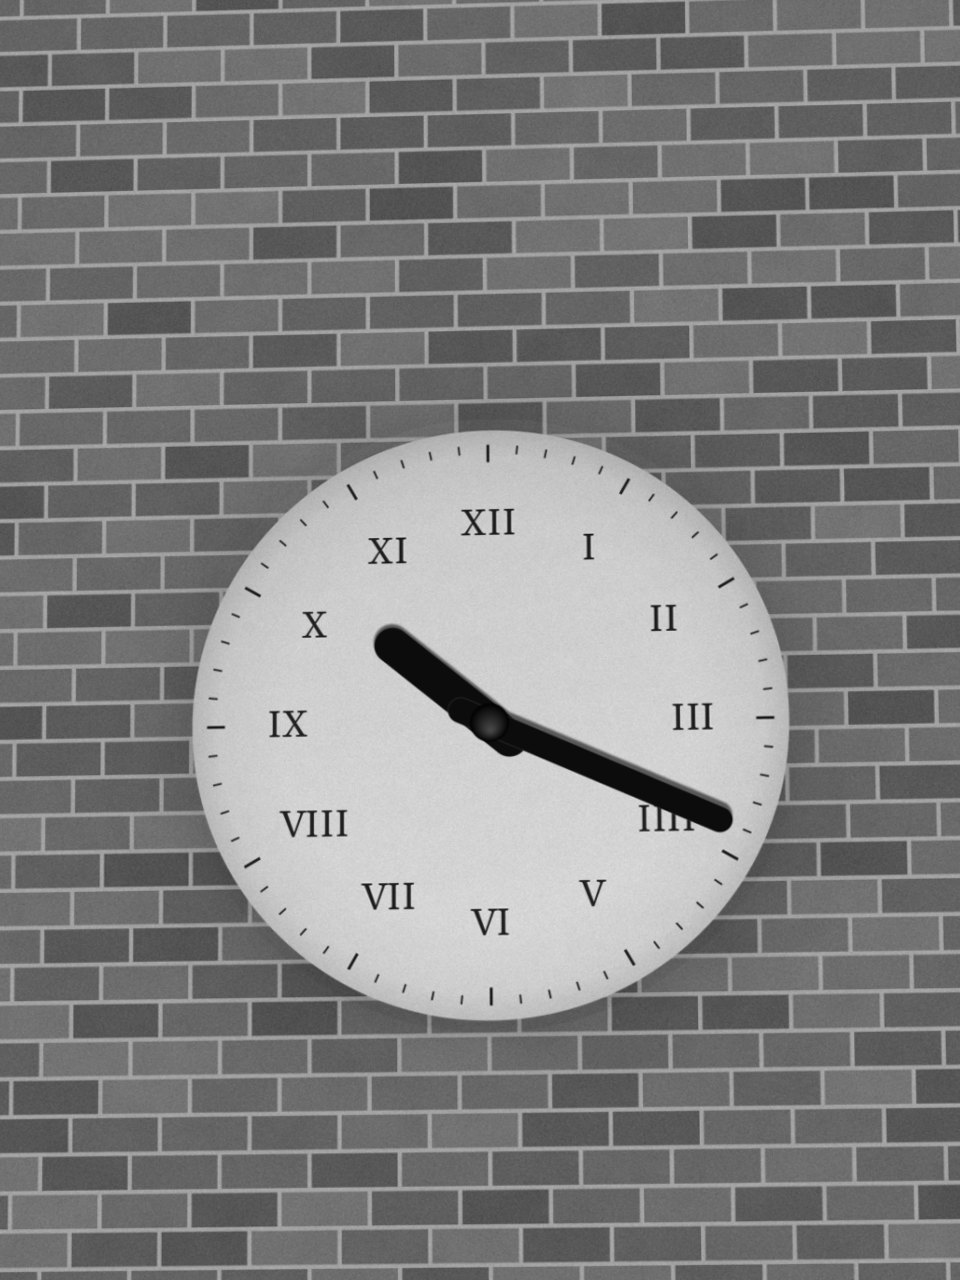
10:19
